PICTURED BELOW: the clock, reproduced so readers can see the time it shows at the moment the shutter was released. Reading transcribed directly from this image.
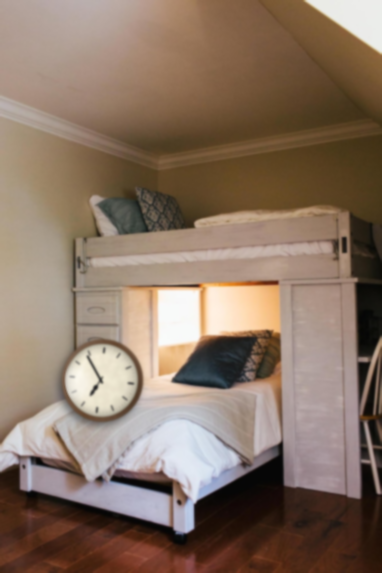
6:54
